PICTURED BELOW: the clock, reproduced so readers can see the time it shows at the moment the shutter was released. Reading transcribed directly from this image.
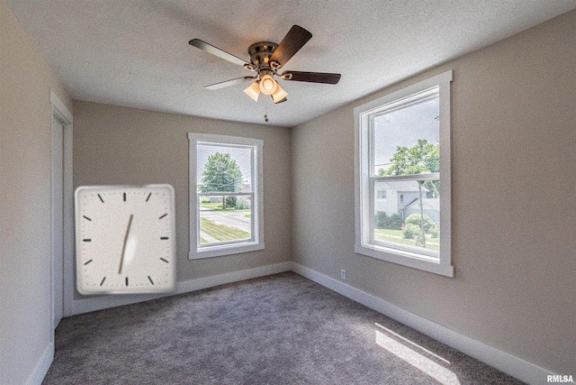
12:32
